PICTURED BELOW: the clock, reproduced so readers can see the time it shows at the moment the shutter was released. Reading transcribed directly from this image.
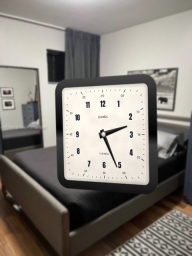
2:26
